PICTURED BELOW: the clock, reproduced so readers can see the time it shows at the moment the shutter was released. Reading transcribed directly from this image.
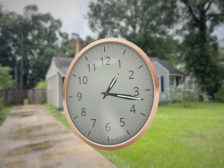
1:17
